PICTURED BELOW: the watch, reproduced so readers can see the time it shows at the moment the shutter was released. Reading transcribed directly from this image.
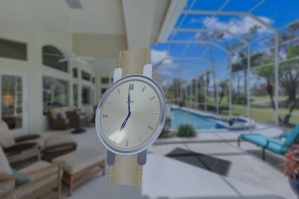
6:59
